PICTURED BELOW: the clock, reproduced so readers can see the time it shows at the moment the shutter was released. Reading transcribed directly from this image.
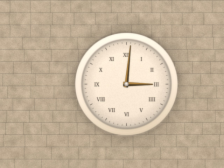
3:01
